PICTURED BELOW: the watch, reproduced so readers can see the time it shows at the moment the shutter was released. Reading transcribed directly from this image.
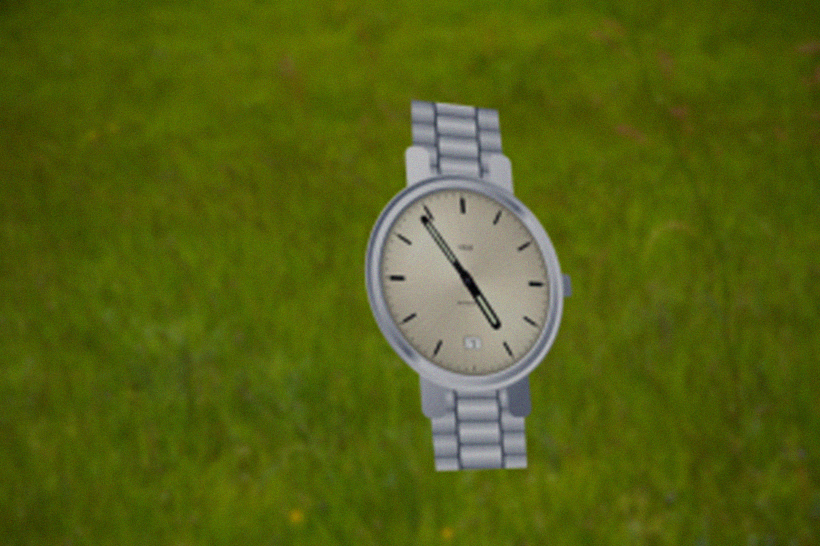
4:54
